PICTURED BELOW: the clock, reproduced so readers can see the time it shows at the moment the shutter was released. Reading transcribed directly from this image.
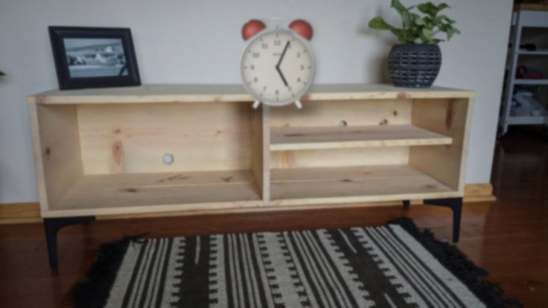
5:04
